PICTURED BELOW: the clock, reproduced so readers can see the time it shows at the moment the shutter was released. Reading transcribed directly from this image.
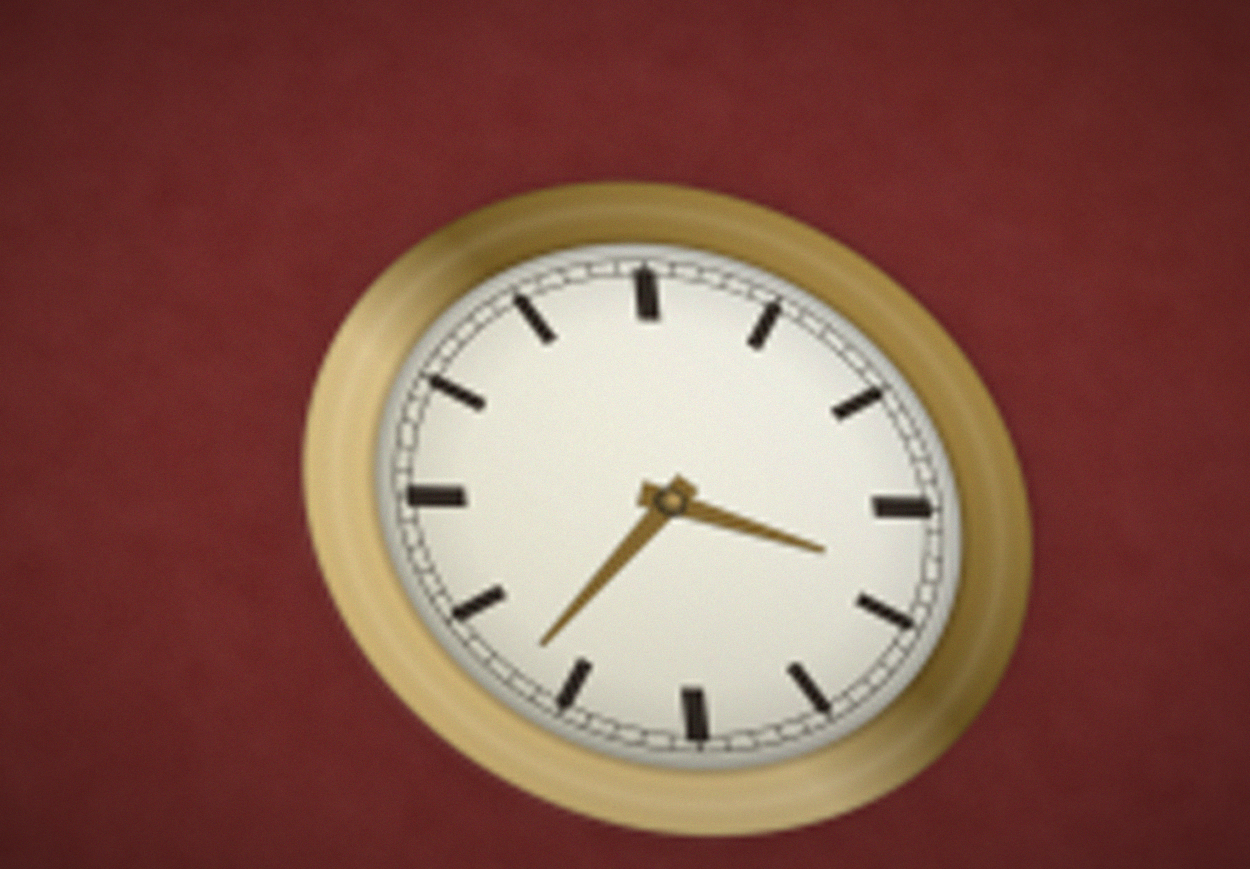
3:37
